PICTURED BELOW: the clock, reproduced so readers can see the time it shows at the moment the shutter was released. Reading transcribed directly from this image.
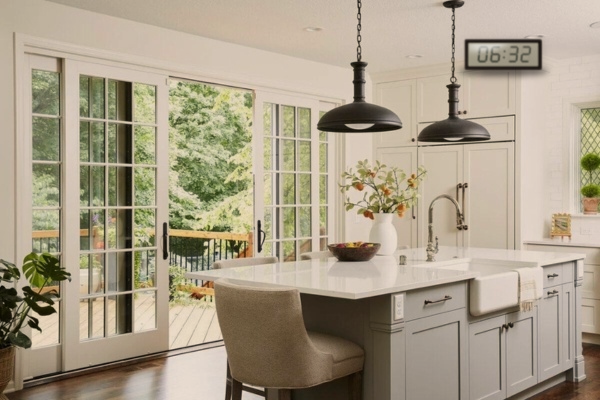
6:32
